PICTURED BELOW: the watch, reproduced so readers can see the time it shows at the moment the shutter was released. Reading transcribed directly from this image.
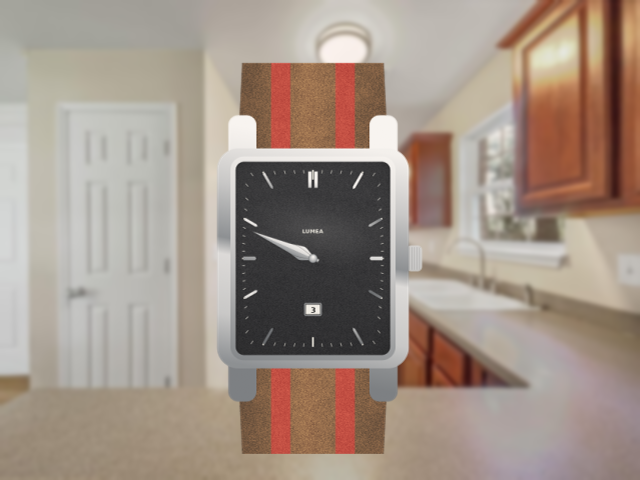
9:49
